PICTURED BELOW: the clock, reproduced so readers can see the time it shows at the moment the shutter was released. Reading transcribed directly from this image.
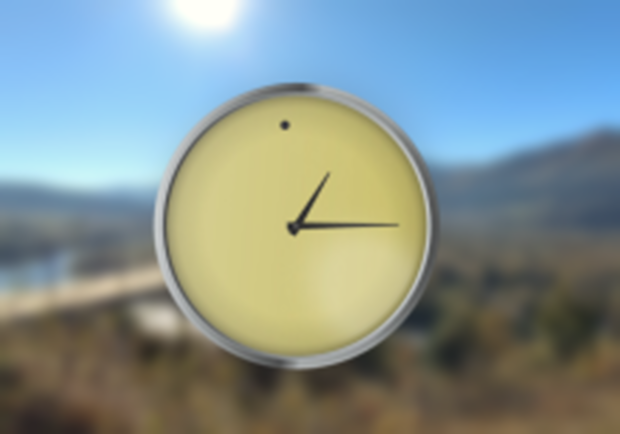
1:16
